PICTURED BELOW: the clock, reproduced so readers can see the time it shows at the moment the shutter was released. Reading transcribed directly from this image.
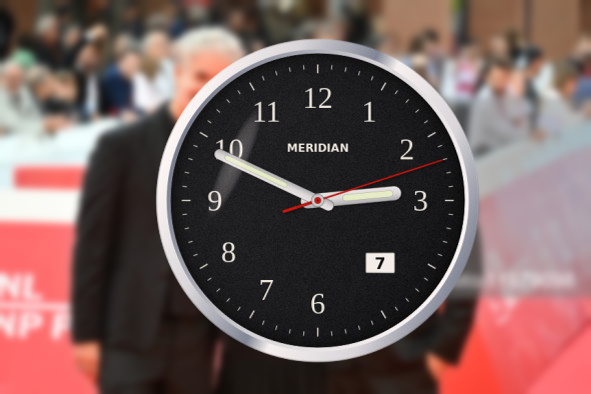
2:49:12
